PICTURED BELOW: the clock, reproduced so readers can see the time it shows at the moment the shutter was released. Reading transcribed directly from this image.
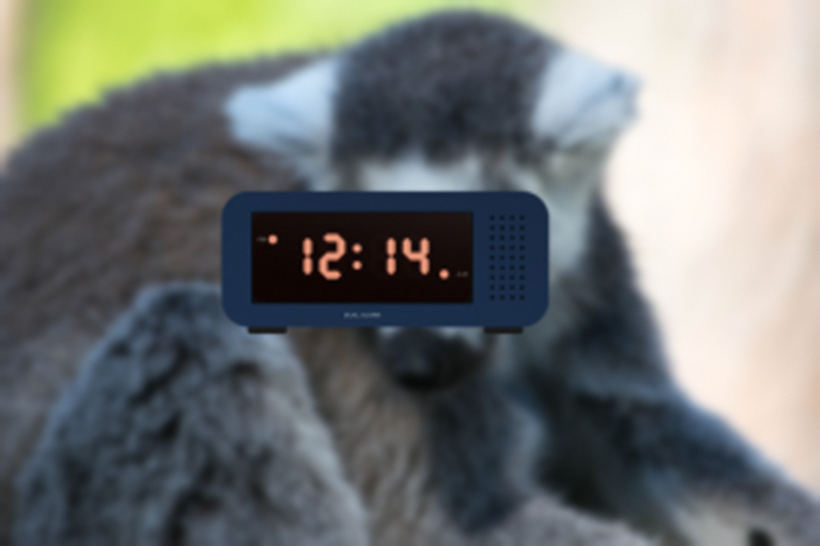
12:14
